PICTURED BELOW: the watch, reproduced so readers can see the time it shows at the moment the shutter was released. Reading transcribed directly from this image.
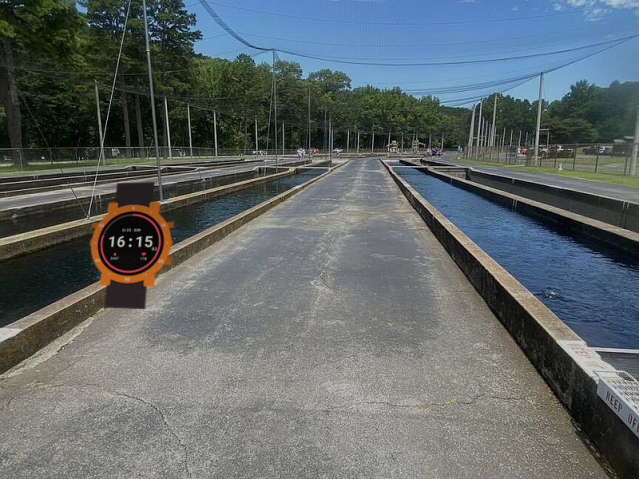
16:15
